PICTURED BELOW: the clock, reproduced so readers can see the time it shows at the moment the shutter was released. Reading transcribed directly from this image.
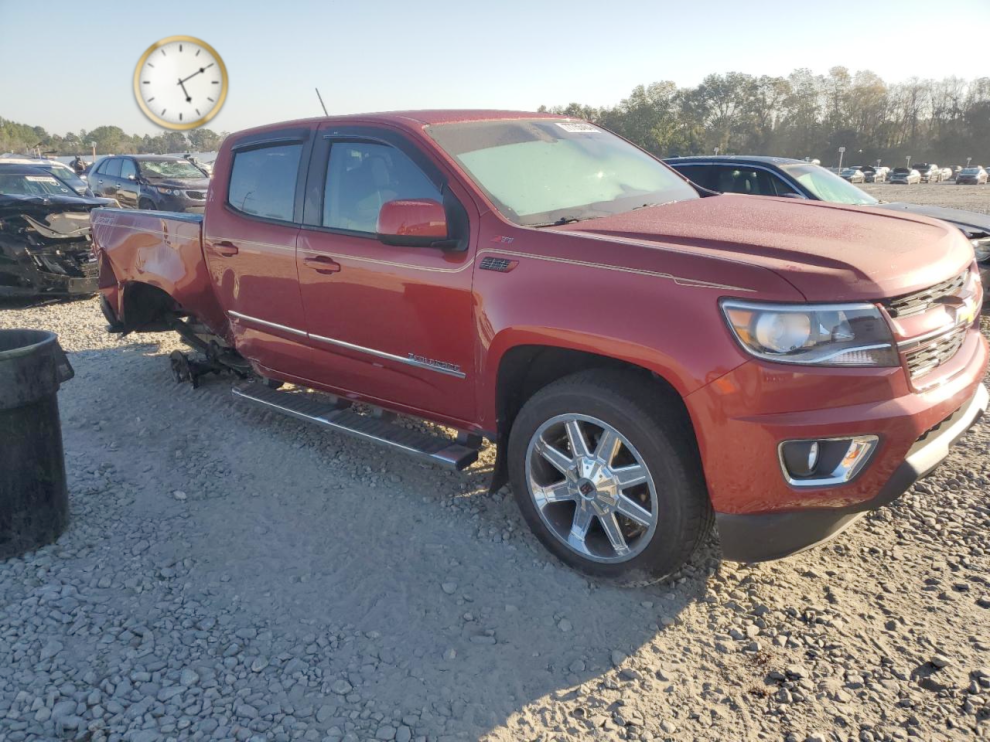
5:10
